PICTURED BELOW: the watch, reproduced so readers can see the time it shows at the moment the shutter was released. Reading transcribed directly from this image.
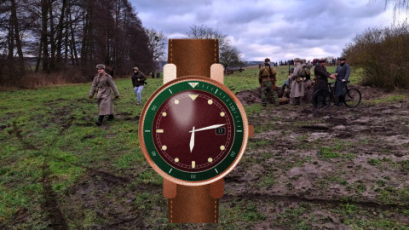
6:13
